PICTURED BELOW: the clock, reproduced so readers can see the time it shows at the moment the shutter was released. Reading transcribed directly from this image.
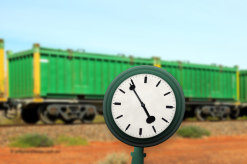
4:54
